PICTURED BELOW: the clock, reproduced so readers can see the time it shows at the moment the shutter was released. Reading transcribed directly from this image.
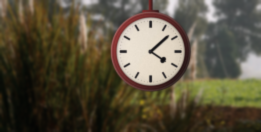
4:08
